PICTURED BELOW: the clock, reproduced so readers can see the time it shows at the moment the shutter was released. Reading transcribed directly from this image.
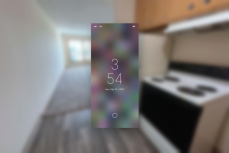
3:54
